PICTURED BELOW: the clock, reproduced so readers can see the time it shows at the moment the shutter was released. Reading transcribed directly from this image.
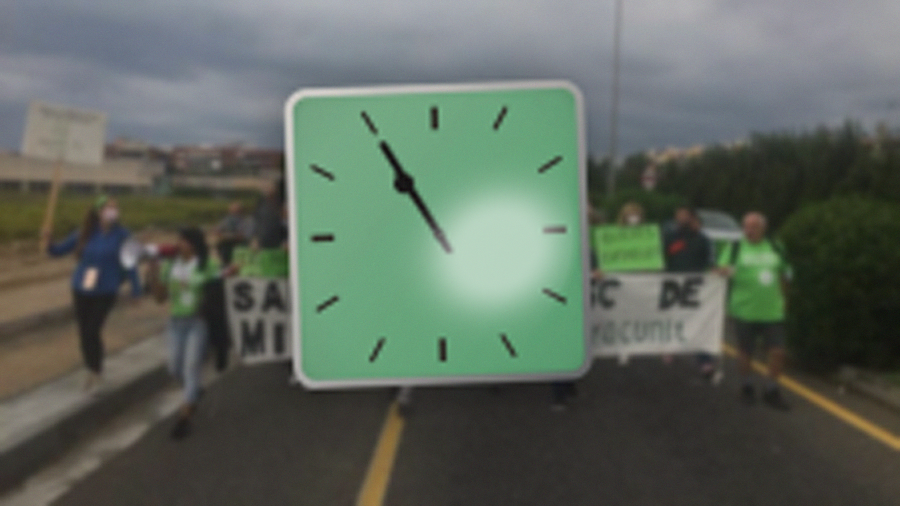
10:55
